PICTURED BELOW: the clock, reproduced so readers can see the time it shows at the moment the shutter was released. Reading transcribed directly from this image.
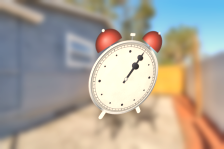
1:05
